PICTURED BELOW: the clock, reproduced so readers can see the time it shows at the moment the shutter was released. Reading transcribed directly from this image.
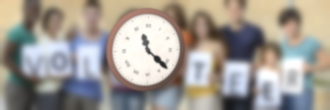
11:22
